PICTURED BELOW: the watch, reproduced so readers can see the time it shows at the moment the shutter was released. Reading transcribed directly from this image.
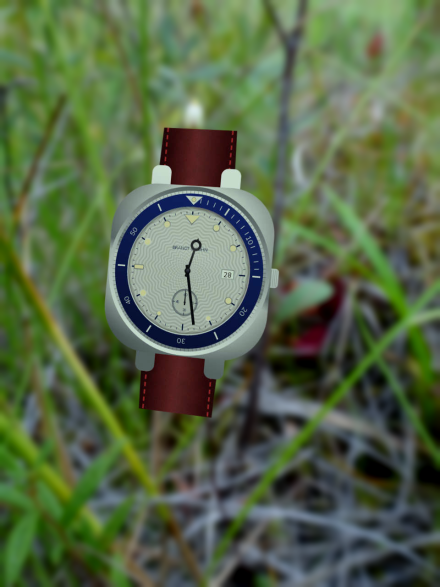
12:28
